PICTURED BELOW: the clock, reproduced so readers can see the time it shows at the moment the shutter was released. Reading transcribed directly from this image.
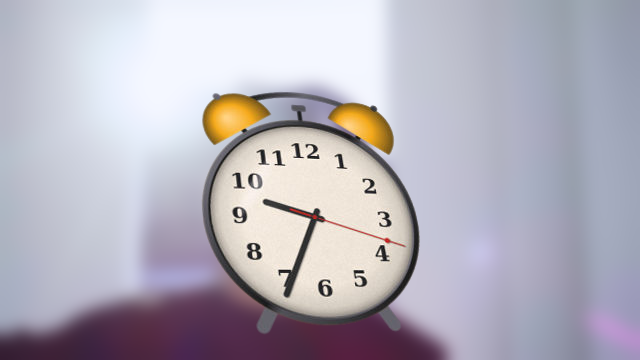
9:34:18
